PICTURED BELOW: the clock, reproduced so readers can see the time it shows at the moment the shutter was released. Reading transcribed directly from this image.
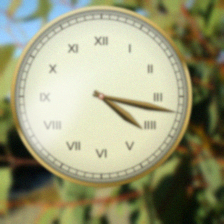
4:17
